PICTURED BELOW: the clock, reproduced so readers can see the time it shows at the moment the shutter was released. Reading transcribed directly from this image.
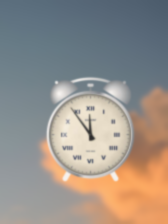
11:54
